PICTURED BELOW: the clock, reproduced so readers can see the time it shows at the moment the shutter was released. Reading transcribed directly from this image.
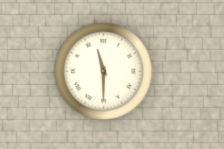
11:30
